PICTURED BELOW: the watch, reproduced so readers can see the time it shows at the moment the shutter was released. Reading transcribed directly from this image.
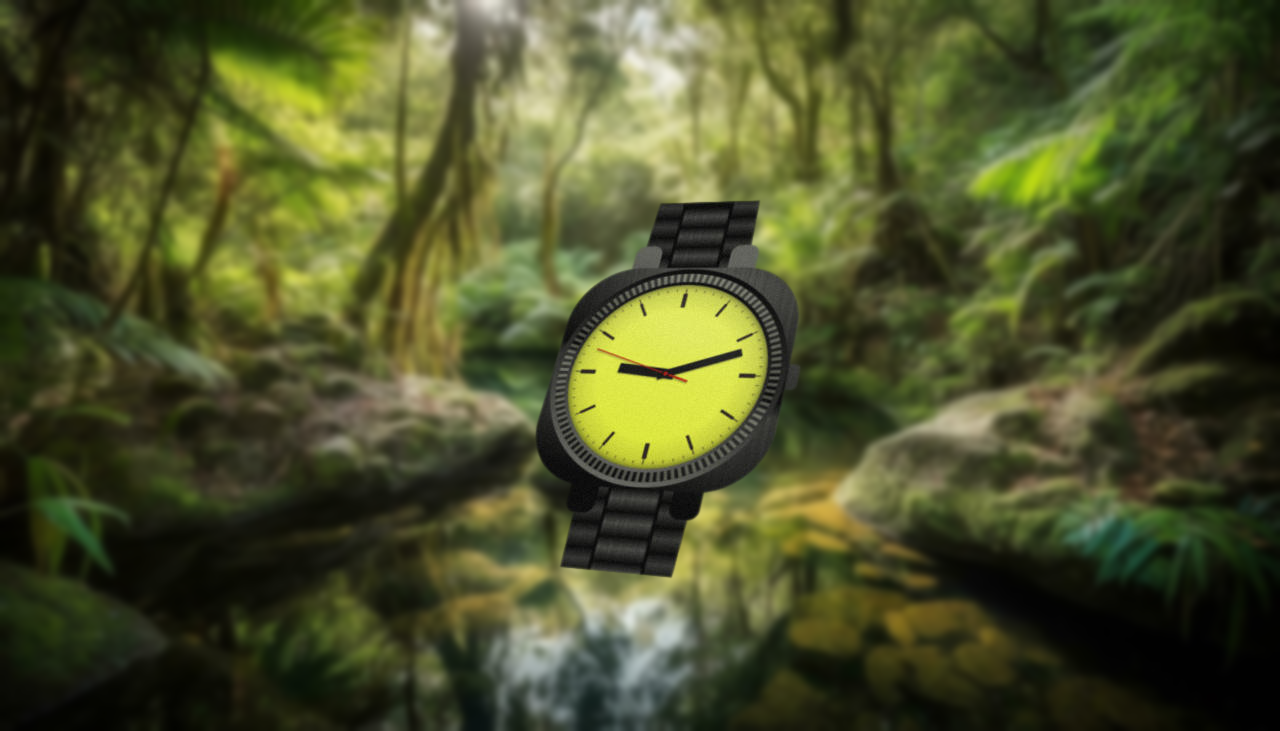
9:11:48
